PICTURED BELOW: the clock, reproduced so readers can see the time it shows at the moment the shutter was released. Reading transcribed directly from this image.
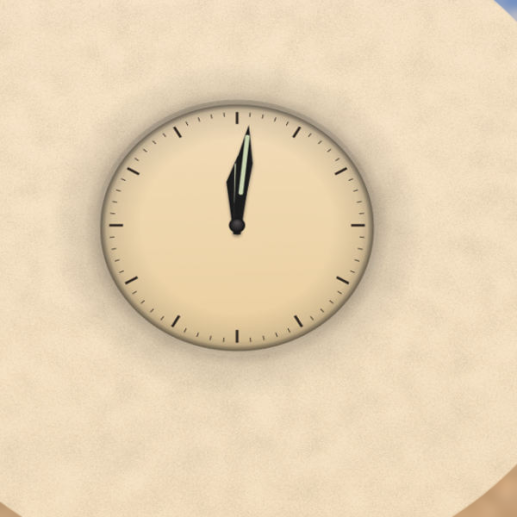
12:01
